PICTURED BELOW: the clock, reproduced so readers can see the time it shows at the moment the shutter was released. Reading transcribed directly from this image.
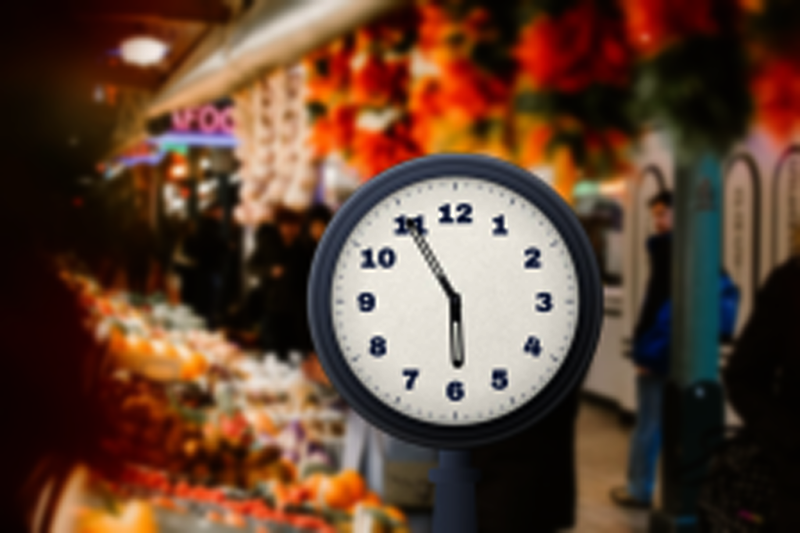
5:55
